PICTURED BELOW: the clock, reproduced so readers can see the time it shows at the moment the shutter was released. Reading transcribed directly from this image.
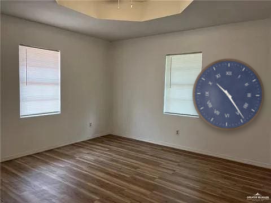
10:24
